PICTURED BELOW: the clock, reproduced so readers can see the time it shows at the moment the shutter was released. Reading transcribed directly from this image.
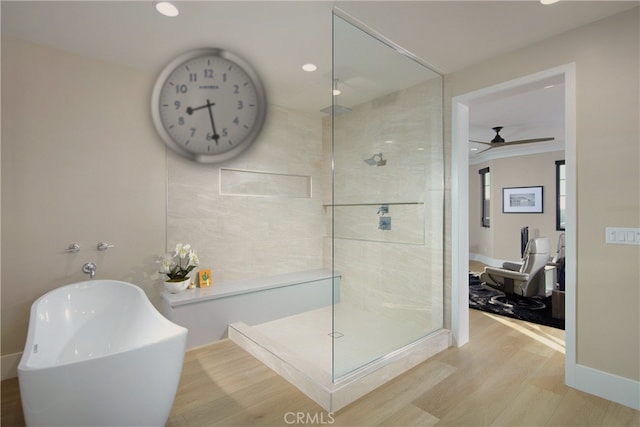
8:28
